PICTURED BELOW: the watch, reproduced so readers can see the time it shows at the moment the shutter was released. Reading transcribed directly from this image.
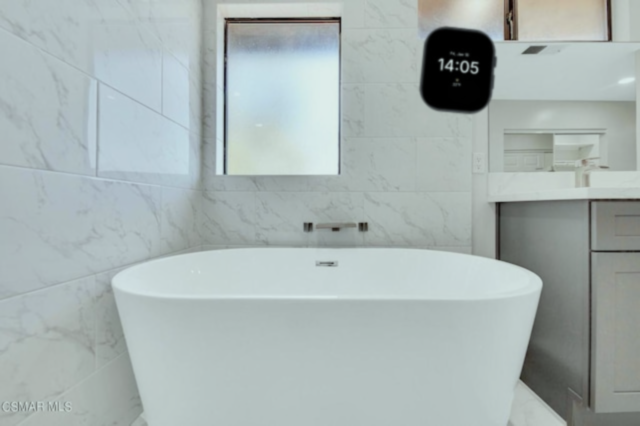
14:05
